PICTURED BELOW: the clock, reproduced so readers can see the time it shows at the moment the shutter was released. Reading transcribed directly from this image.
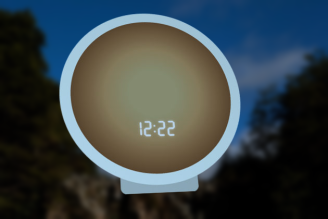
12:22
